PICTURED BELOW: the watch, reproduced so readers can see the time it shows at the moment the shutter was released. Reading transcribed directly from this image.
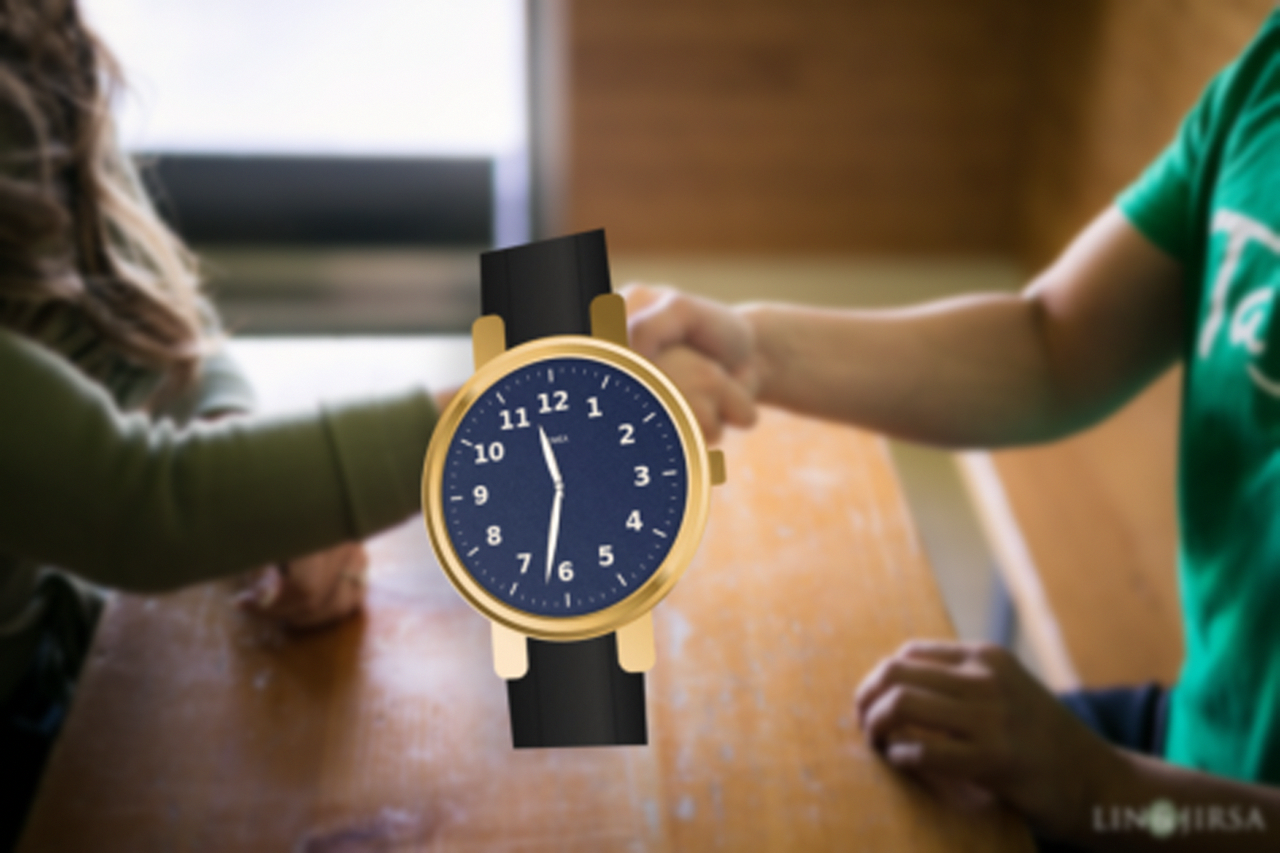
11:32
